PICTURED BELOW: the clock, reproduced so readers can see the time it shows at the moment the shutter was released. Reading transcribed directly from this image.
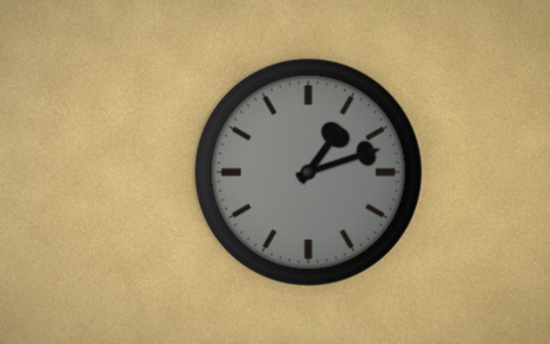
1:12
